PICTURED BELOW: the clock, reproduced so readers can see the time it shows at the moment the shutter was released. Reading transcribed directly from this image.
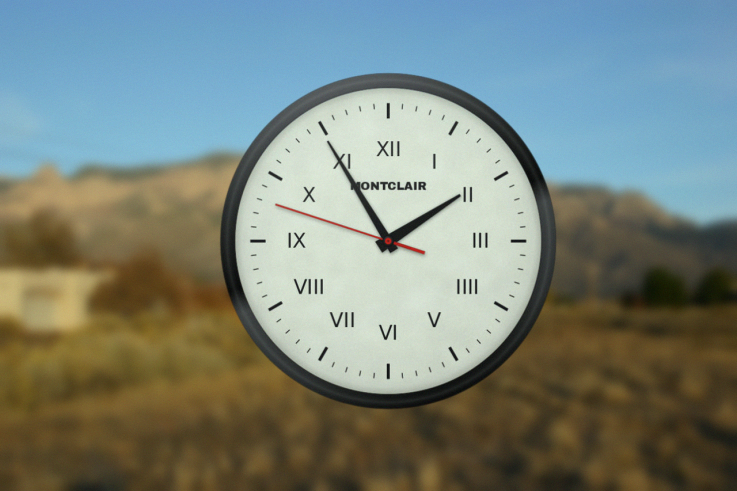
1:54:48
